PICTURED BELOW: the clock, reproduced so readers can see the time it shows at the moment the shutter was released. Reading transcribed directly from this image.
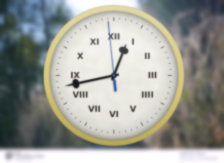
12:42:59
